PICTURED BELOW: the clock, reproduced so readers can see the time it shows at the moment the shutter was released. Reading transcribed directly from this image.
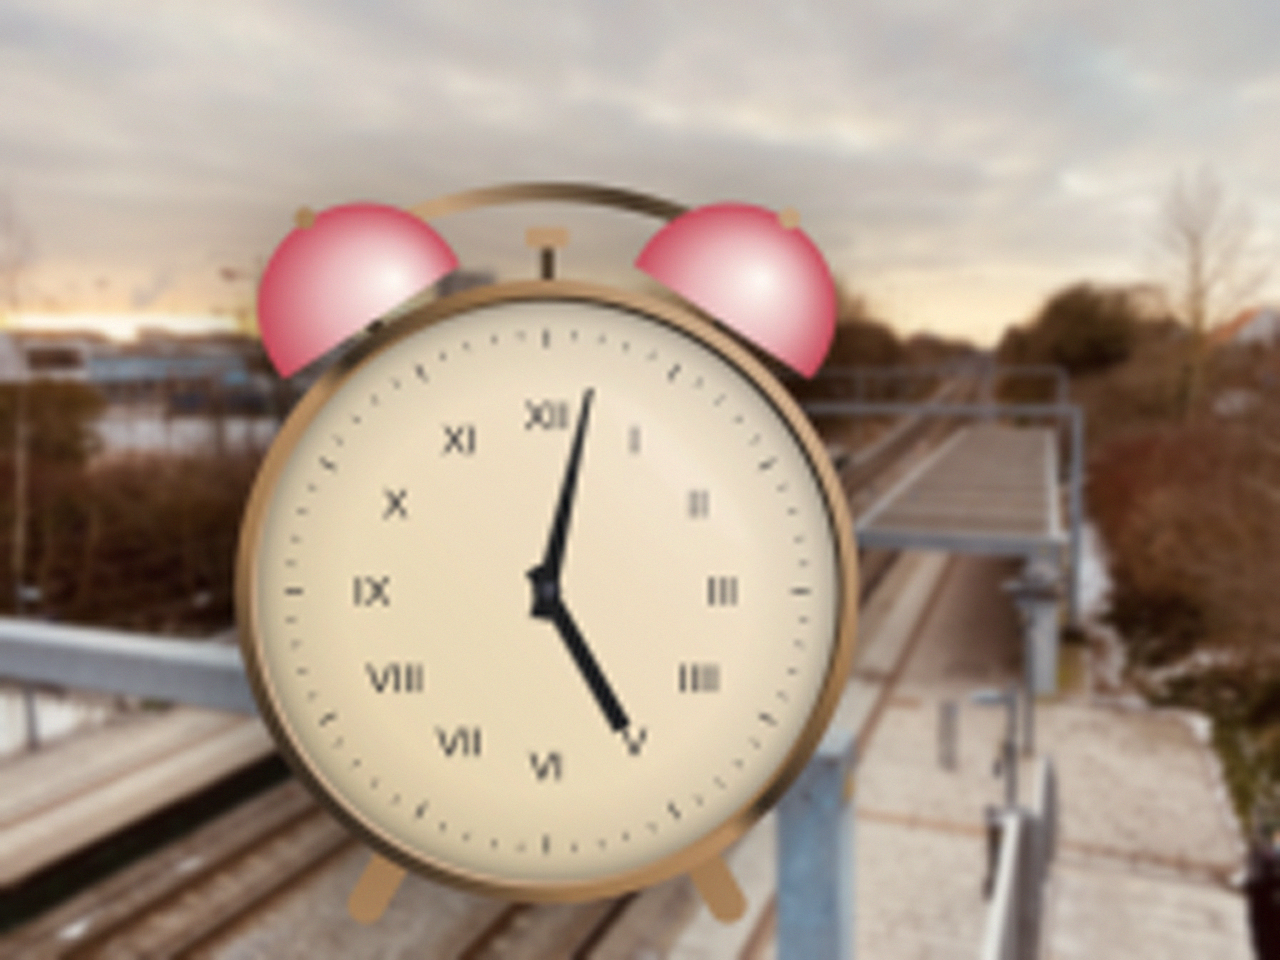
5:02
